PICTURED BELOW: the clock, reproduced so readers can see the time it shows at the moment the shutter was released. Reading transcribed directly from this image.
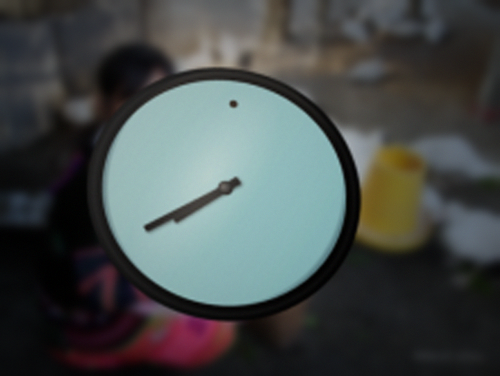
7:39
